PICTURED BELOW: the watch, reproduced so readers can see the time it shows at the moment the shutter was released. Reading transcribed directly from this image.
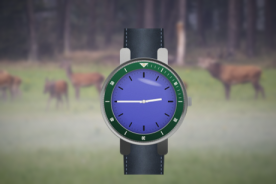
2:45
